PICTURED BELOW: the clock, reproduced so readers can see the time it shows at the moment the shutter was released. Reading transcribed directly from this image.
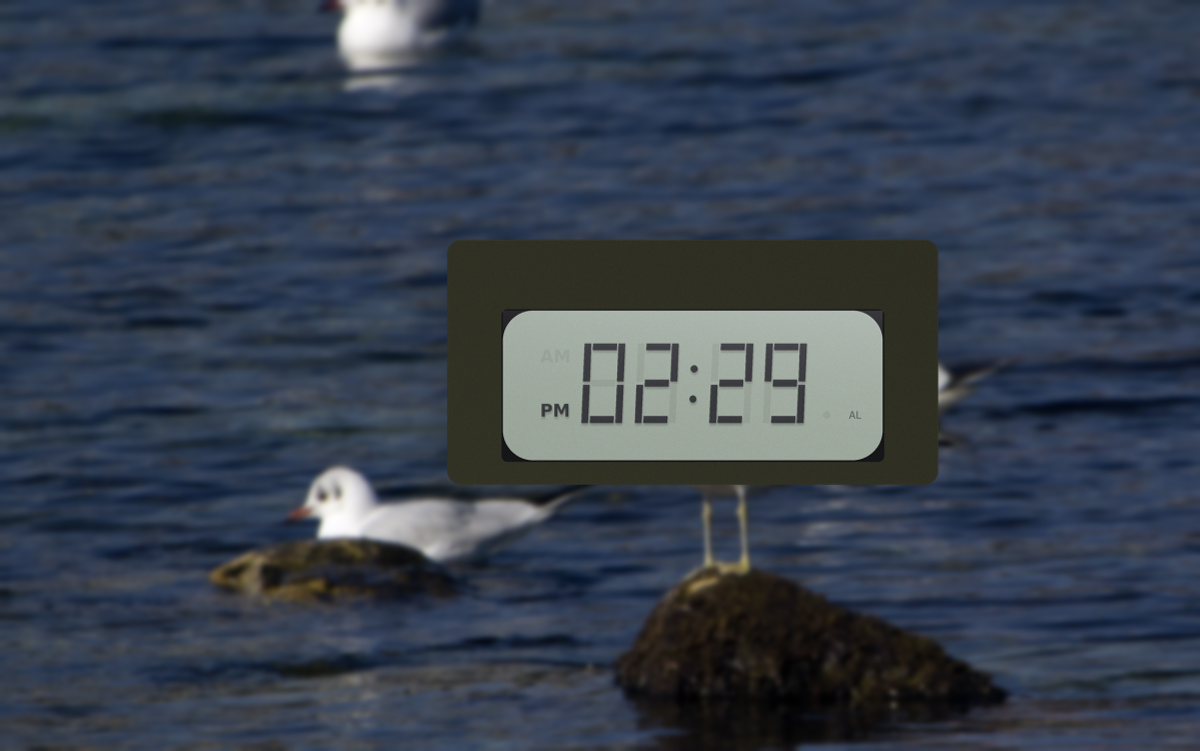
2:29
